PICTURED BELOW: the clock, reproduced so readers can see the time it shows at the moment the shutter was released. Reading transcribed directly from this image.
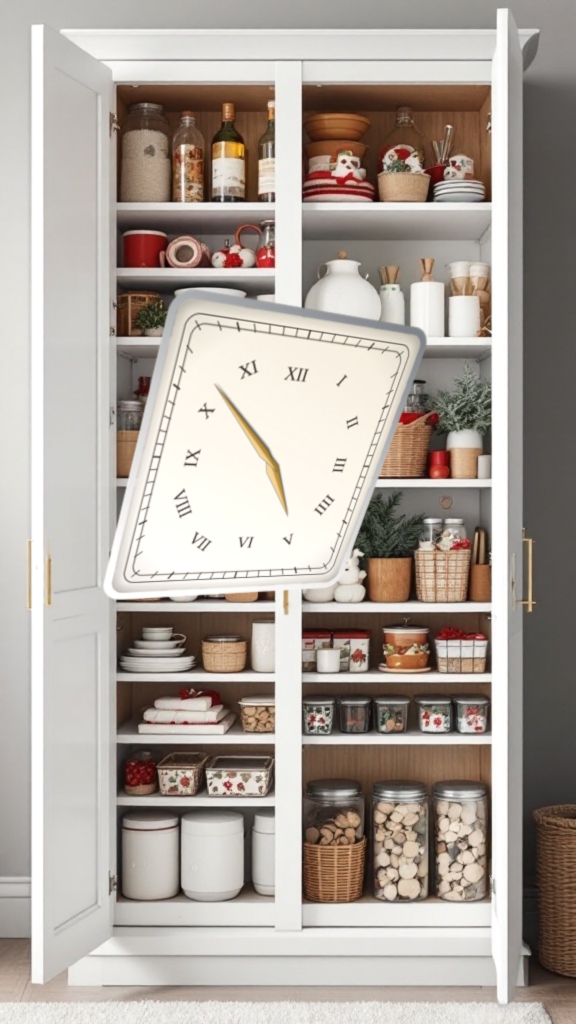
4:52
